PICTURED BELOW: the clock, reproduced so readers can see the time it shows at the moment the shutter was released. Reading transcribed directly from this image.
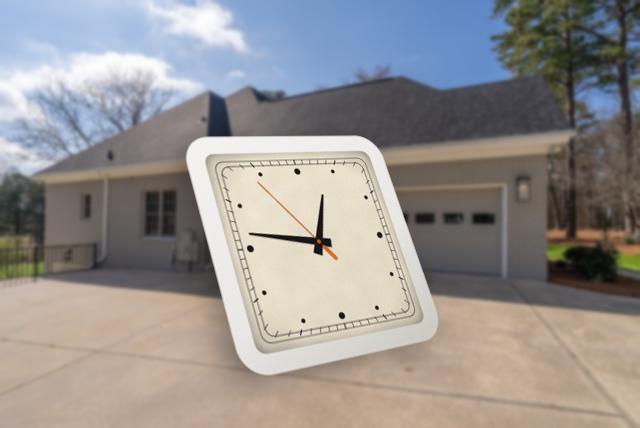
12:46:54
